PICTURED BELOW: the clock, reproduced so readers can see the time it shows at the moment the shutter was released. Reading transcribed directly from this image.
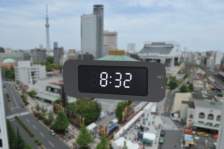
8:32
